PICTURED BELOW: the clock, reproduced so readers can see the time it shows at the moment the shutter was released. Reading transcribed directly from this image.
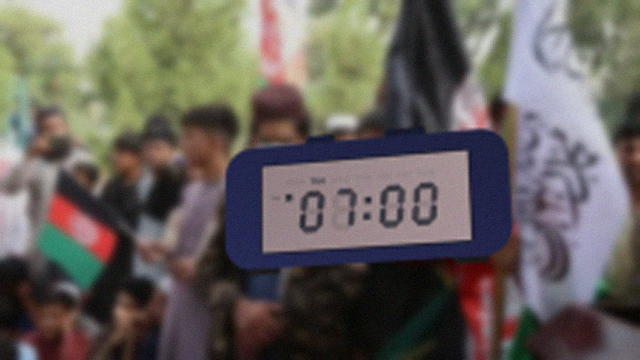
7:00
